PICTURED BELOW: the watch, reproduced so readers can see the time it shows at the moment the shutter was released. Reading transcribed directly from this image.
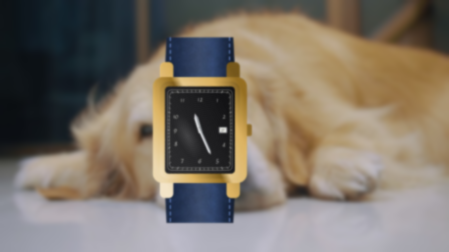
11:26
